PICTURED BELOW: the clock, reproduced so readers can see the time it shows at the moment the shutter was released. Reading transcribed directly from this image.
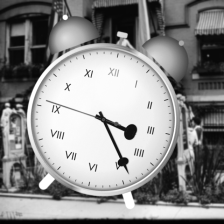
3:23:46
